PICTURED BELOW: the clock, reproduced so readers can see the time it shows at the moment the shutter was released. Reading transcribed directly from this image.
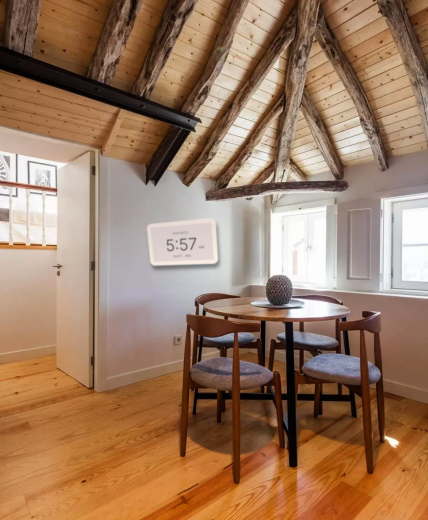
5:57
